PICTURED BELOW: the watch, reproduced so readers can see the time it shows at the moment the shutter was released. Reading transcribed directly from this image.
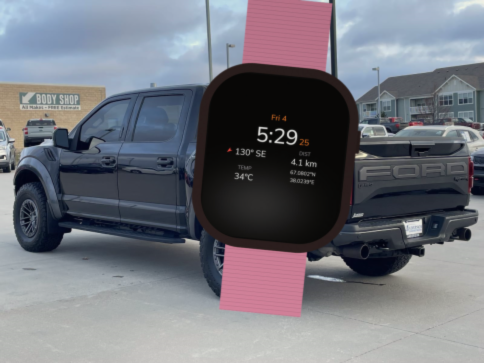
5:29
